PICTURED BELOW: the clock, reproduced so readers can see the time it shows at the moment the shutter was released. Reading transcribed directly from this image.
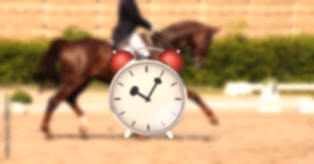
10:05
